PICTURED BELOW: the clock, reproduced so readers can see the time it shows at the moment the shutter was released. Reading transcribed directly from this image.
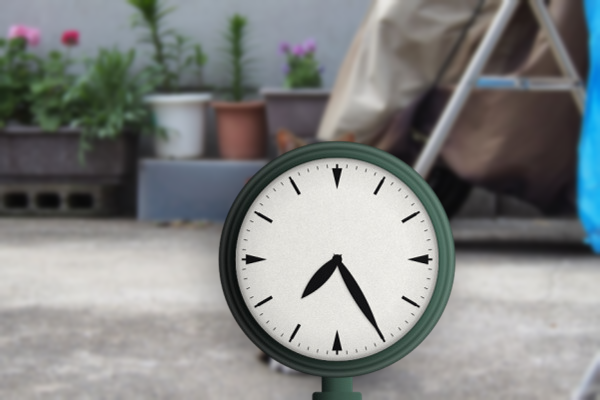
7:25
